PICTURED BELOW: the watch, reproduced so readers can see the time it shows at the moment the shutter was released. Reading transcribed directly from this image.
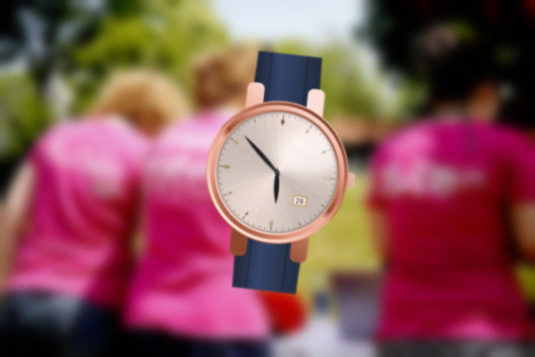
5:52
